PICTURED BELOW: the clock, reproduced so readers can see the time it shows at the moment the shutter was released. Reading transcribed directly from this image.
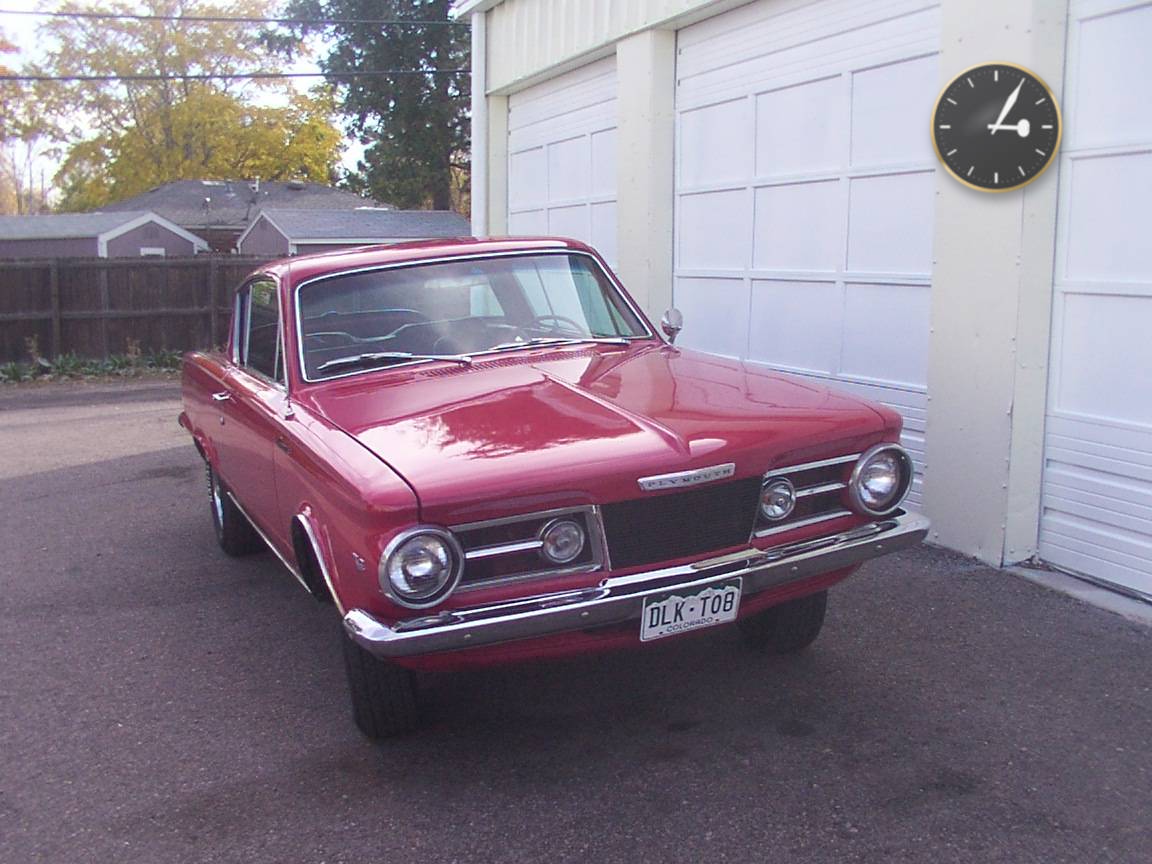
3:05
